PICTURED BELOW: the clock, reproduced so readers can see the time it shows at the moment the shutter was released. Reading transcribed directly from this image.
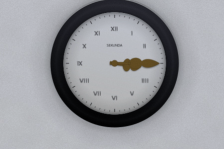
3:15
